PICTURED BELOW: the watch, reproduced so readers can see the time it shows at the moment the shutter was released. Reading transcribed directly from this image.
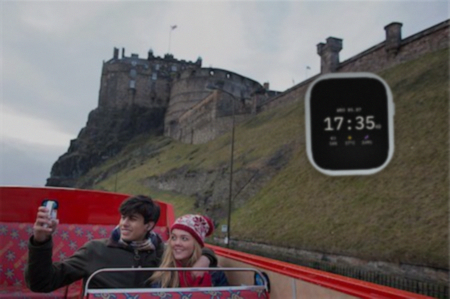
17:35
